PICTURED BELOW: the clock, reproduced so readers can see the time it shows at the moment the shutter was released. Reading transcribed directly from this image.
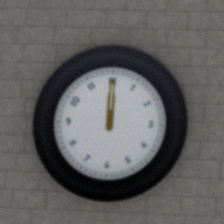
12:00
